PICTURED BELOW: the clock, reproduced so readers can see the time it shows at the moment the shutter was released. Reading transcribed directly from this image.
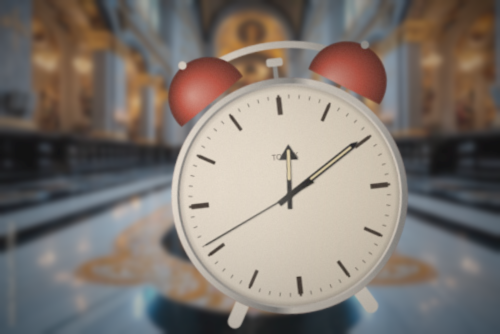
12:09:41
